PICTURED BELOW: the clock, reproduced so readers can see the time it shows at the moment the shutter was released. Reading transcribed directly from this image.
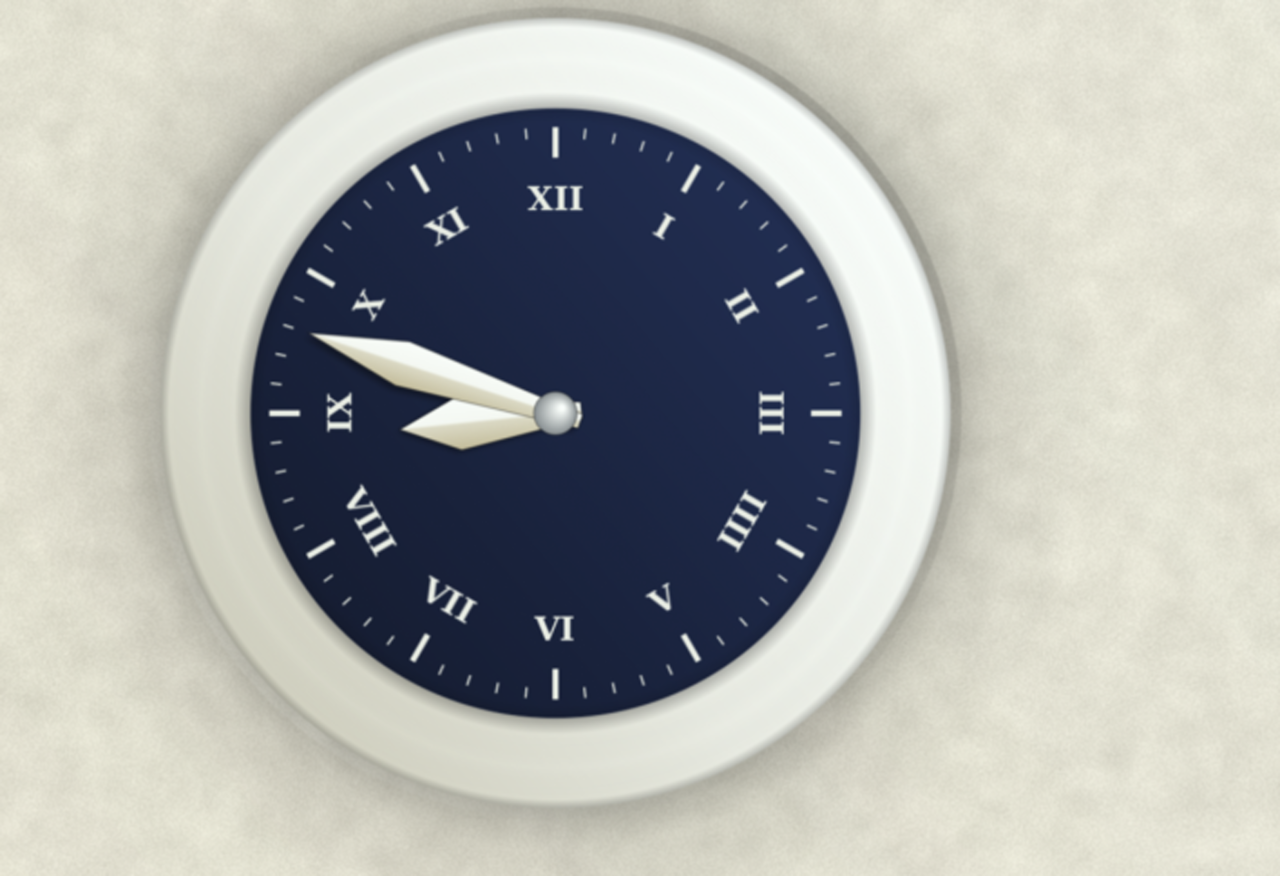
8:48
